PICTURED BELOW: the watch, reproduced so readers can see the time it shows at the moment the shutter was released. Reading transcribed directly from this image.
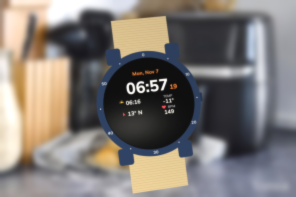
6:57
